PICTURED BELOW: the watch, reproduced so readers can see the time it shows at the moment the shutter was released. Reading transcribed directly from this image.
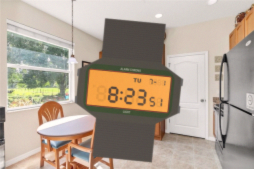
8:23:51
